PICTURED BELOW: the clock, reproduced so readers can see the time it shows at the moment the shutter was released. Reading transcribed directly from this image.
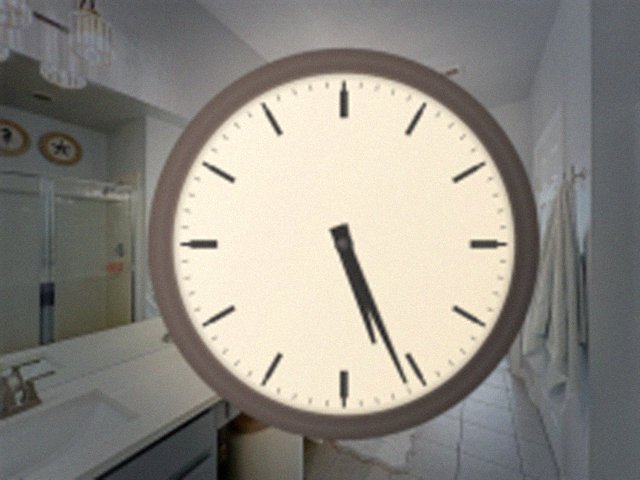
5:26
